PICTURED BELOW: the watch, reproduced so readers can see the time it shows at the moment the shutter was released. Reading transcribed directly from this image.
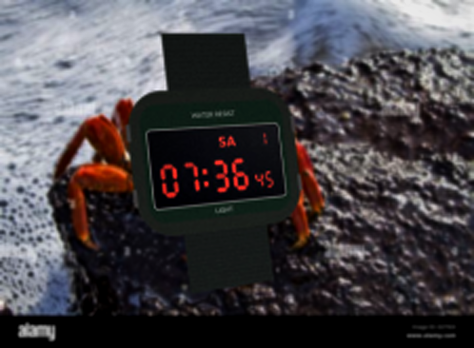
7:36:45
